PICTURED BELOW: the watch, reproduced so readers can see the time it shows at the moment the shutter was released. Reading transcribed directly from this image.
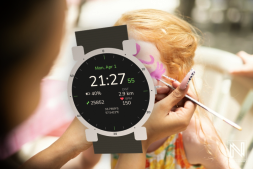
21:27
